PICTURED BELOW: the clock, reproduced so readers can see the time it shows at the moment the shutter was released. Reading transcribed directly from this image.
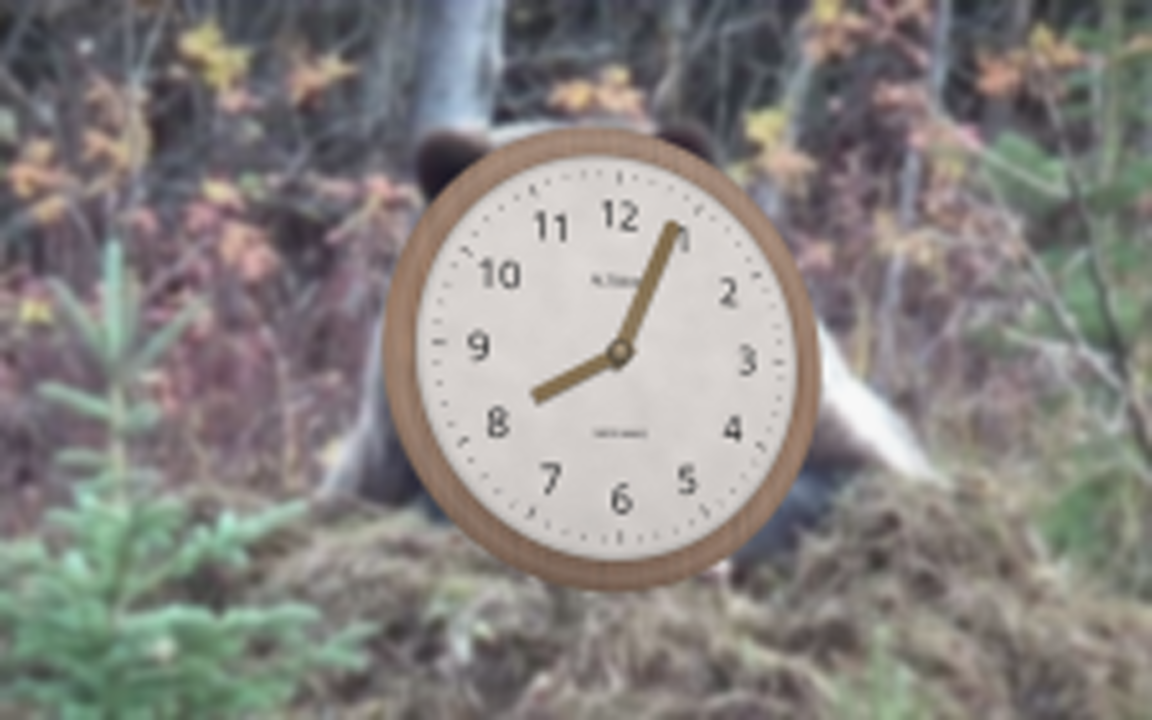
8:04
